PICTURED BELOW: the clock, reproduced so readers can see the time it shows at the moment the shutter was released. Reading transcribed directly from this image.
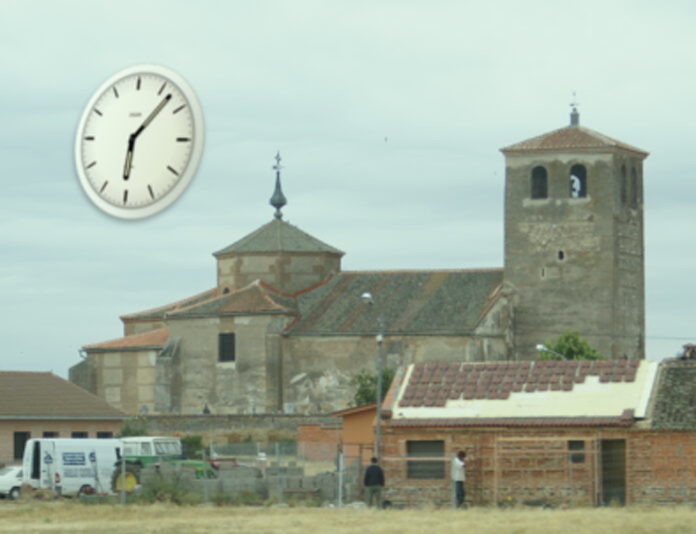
6:07
